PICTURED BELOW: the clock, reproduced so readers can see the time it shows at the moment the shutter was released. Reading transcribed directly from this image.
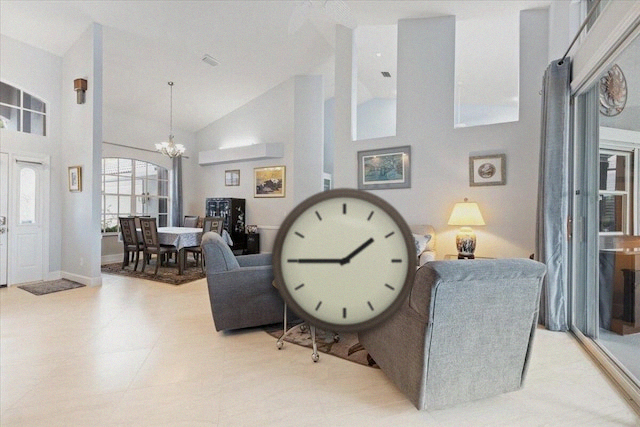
1:45
